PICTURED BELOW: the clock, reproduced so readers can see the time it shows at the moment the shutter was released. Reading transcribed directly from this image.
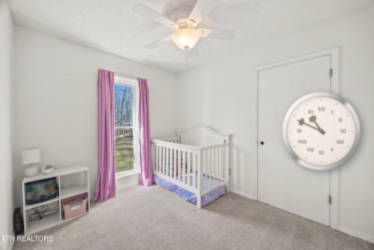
10:49
